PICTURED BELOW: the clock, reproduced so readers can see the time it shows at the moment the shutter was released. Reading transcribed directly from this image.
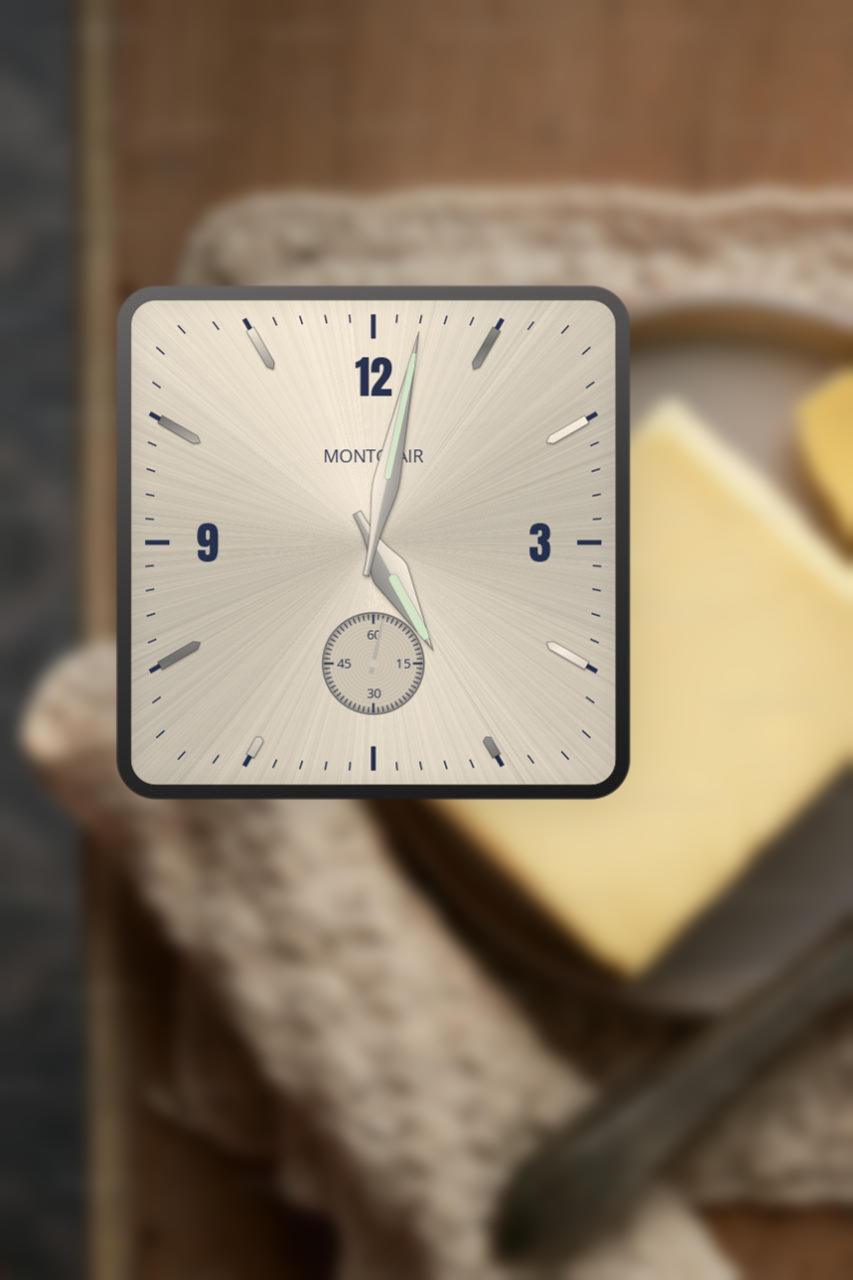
5:02:02
